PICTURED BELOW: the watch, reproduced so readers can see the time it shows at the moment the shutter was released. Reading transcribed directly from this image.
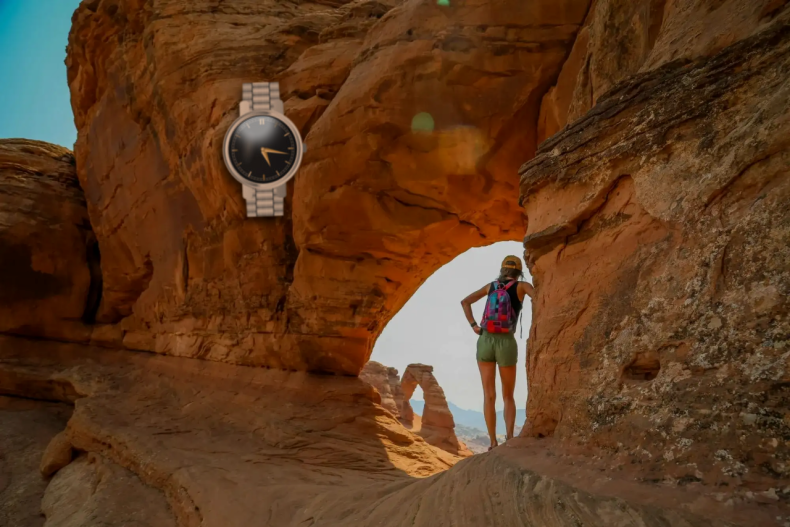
5:17
